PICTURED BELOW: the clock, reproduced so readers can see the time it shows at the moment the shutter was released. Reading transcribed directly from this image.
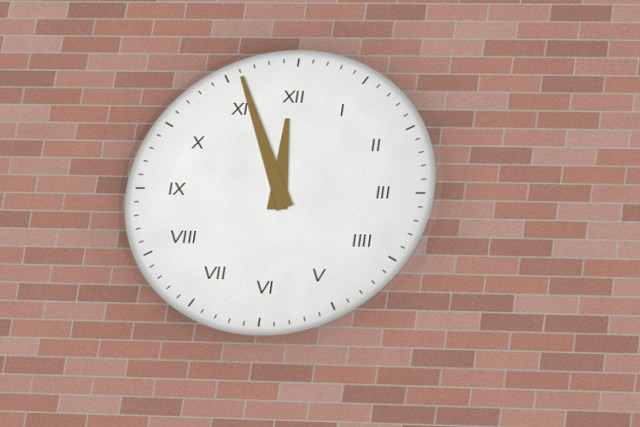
11:56
